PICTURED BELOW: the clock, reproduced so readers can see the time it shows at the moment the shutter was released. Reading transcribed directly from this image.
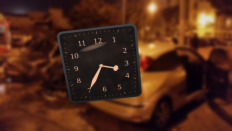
3:35
